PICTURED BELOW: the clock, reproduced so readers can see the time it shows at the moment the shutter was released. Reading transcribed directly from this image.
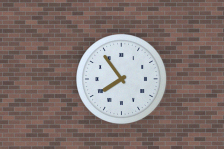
7:54
